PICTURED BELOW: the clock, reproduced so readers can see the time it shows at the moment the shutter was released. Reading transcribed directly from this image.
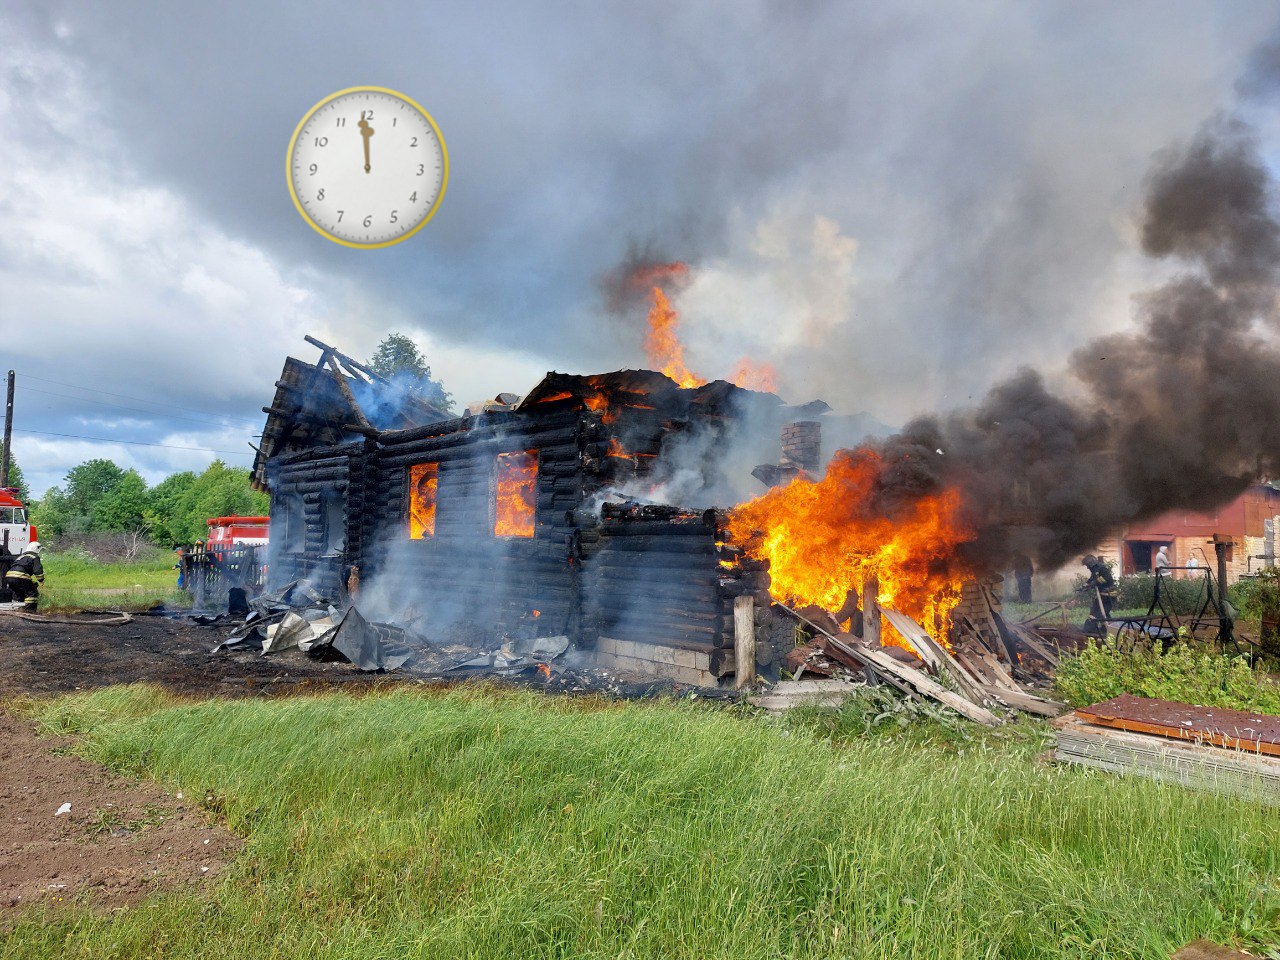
11:59
